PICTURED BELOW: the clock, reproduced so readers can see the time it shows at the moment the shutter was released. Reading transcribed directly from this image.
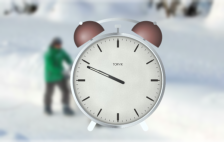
9:49
